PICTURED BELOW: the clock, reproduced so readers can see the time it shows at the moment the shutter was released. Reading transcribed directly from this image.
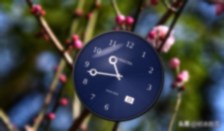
10:43
